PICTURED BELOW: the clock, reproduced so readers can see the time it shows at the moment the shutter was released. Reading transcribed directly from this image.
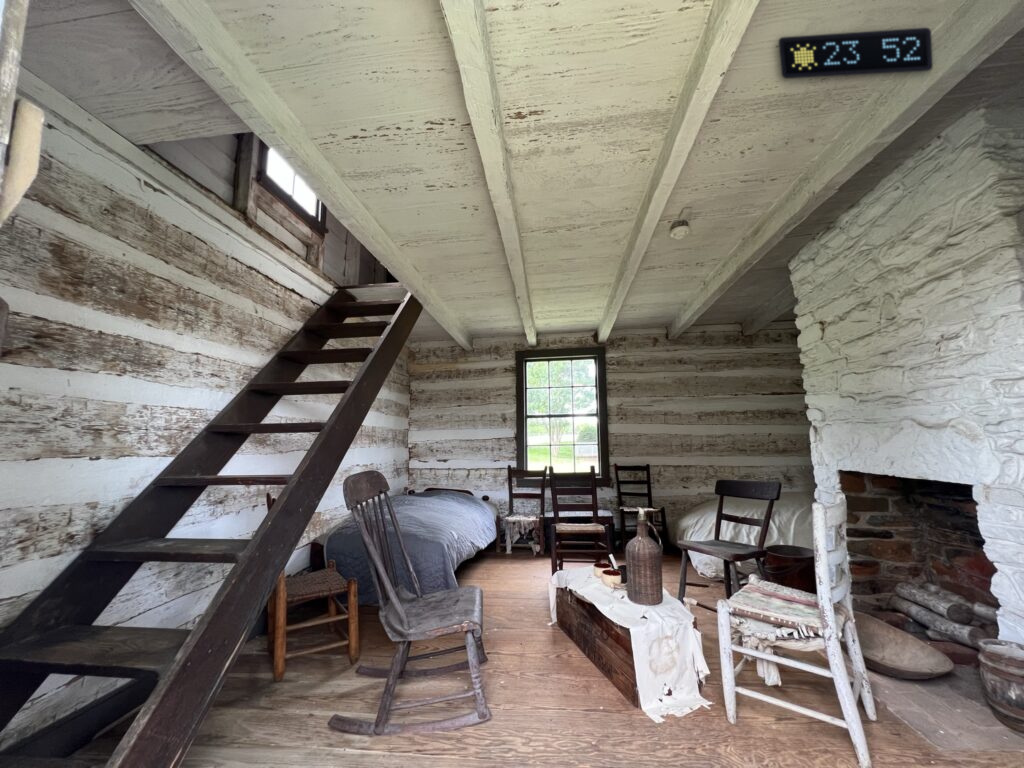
23:52
